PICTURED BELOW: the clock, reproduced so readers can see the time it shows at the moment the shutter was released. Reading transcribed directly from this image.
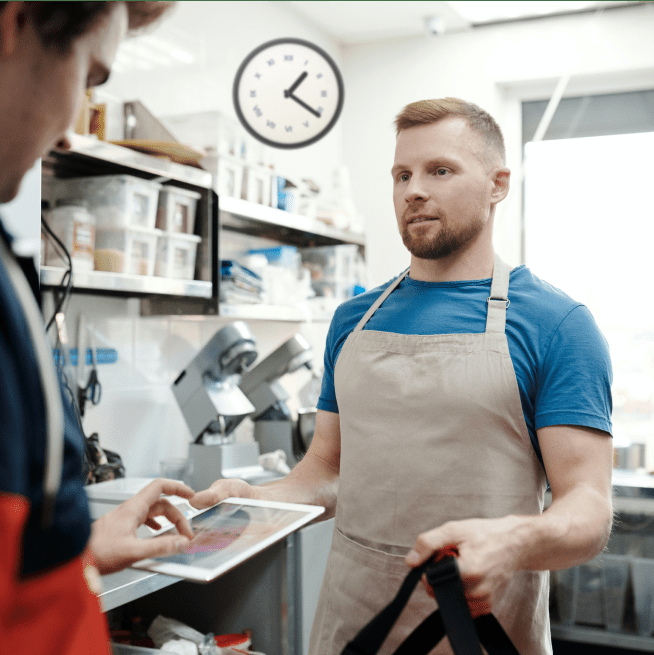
1:21
